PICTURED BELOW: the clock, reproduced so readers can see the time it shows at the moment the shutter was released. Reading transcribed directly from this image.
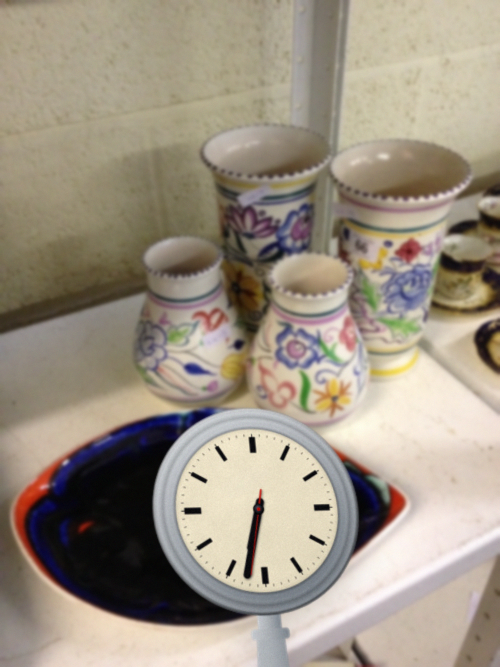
6:32:32
